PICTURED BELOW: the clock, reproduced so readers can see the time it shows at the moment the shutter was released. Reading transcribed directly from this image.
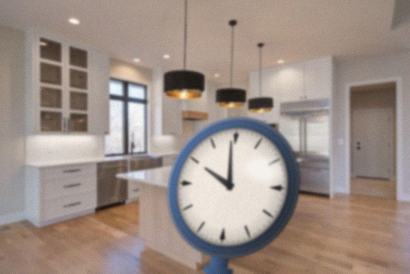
9:59
